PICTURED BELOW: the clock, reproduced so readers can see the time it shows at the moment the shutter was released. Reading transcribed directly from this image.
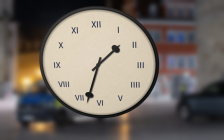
1:33
